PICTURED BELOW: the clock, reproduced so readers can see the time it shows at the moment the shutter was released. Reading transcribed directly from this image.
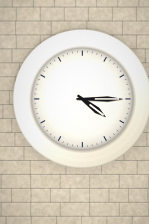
4:15
